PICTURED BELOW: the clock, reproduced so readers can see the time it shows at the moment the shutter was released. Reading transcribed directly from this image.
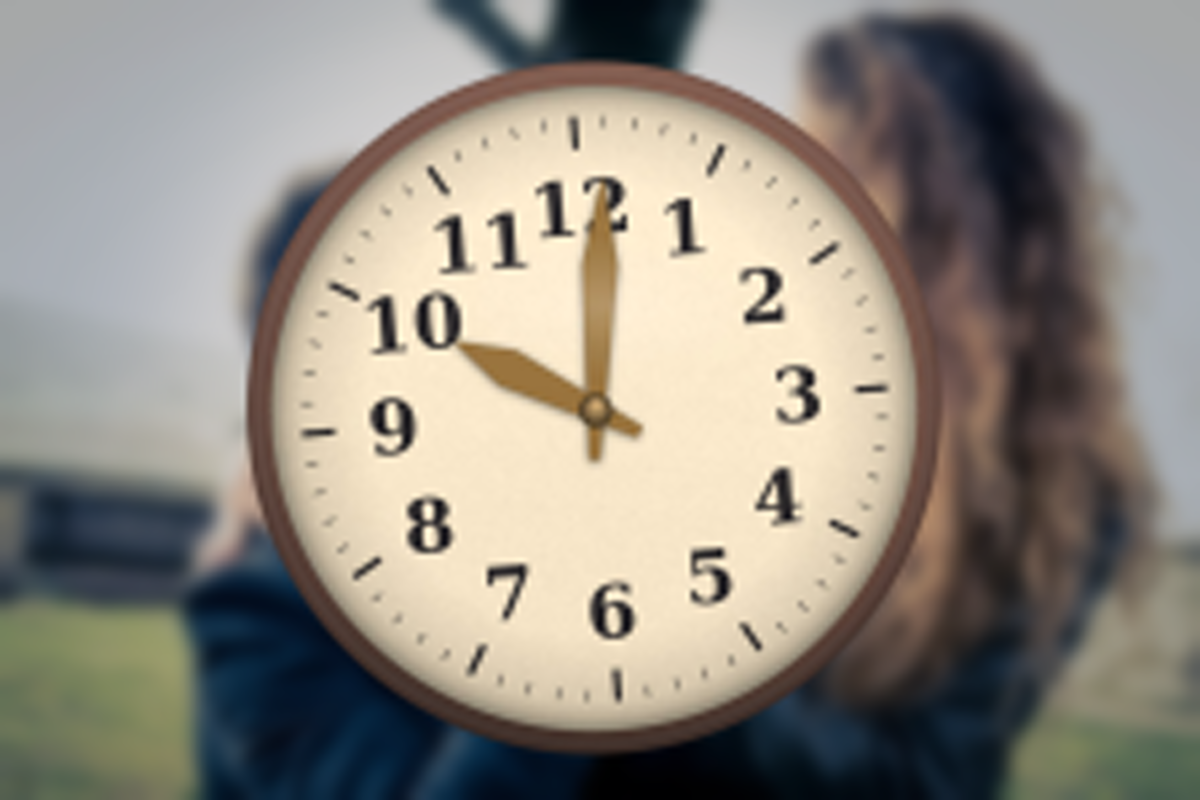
10:01
